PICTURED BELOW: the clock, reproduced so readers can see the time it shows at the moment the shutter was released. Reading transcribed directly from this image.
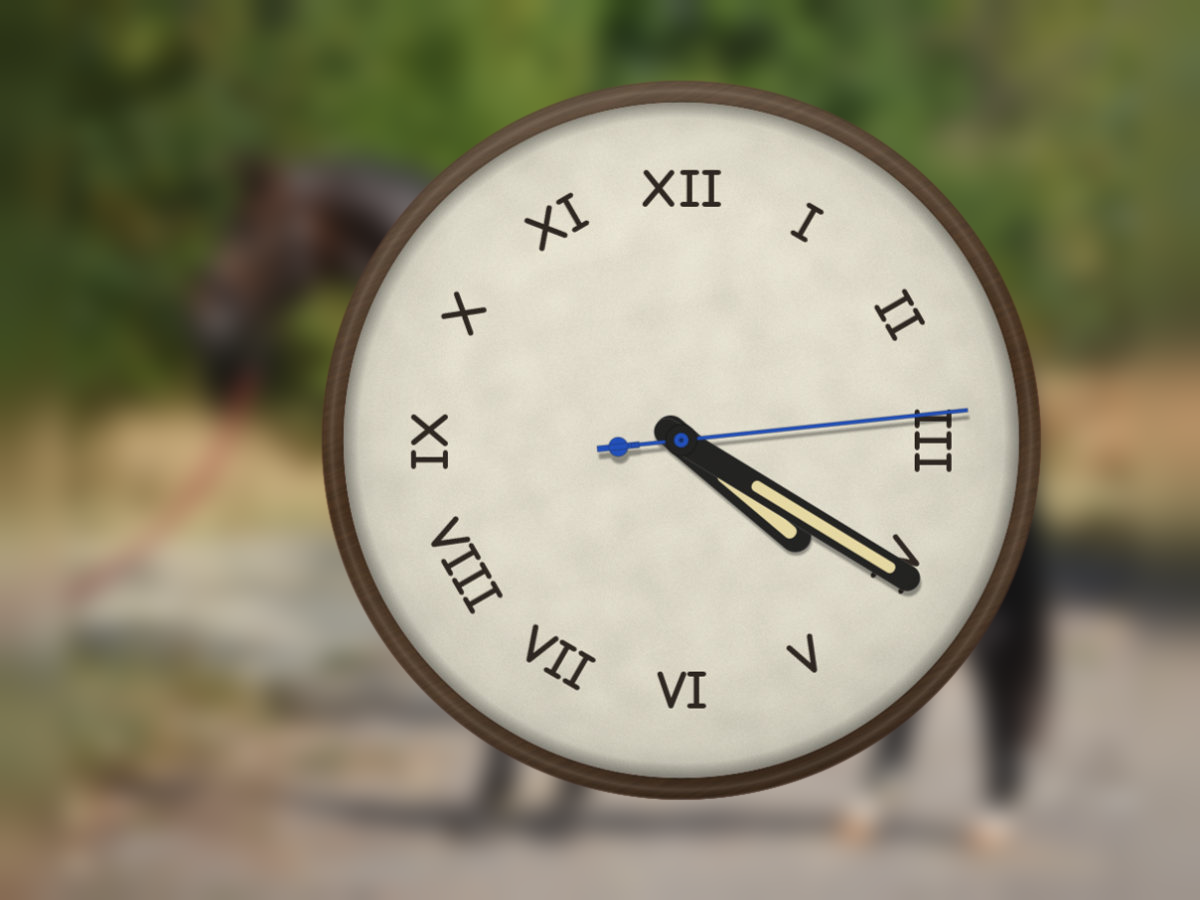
4:20:14
